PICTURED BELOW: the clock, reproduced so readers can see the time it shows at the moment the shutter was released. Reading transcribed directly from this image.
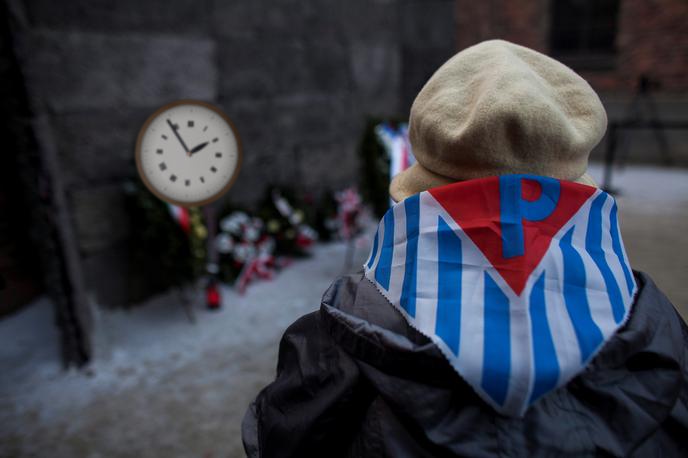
1:54
